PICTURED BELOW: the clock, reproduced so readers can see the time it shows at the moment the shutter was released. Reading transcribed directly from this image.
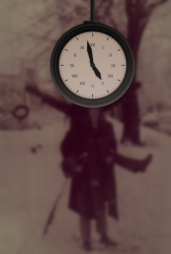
4:58
